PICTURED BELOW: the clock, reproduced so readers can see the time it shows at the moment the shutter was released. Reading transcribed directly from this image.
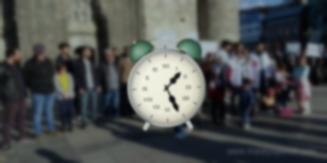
1:26
